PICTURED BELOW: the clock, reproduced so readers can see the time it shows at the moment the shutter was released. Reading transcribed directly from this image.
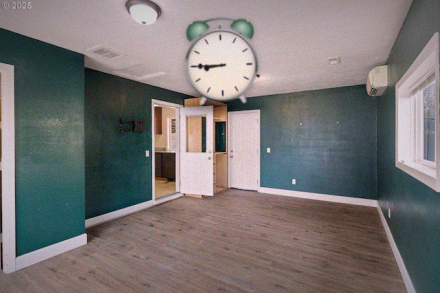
8:45
